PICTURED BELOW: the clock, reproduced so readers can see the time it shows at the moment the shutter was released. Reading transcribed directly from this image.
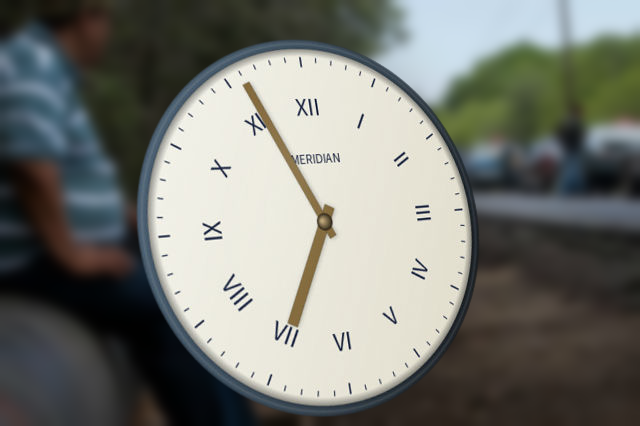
6:56
